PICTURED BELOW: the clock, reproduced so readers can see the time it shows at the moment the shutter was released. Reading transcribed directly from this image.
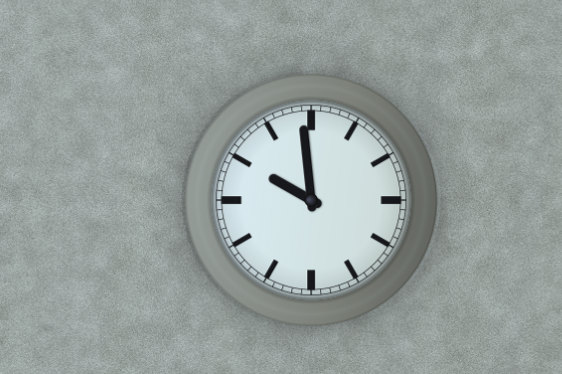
9:59
